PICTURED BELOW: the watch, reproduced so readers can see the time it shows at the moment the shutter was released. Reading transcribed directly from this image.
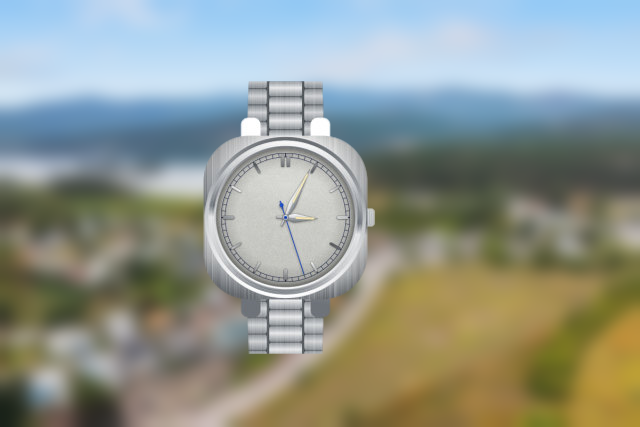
3:04:27
